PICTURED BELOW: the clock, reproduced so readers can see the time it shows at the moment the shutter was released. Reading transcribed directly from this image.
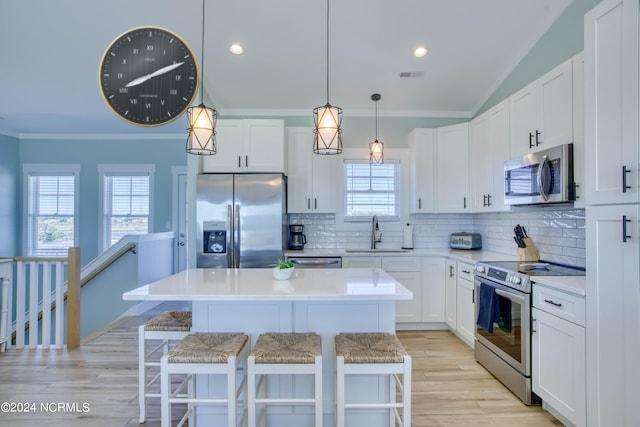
8:11
